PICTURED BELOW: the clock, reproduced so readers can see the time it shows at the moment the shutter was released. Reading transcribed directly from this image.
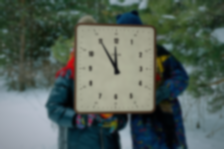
11:55
